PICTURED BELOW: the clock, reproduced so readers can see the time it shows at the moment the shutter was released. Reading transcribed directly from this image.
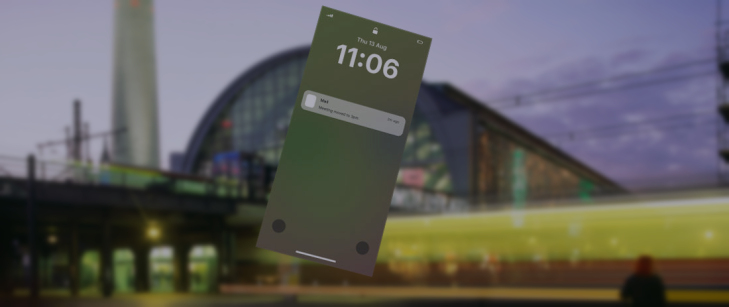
11:06
